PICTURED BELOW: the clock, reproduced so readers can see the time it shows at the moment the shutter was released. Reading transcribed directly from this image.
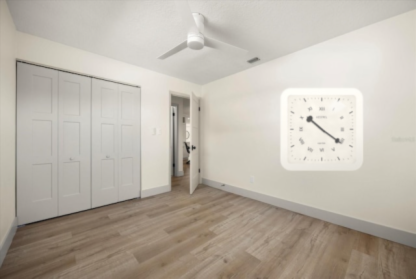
10:21
